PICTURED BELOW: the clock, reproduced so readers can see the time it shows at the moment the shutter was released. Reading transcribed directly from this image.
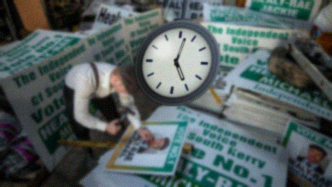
5:02
